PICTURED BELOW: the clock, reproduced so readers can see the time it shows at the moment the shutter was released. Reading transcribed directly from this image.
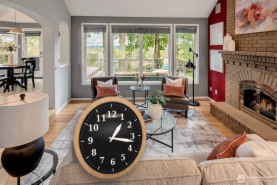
1:17
